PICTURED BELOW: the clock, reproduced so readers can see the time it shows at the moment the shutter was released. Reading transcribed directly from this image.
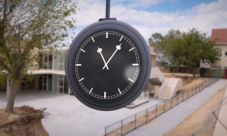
11:06
